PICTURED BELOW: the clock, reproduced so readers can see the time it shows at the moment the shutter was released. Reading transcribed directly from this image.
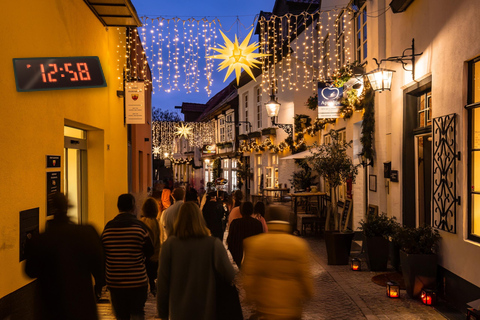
12:58
